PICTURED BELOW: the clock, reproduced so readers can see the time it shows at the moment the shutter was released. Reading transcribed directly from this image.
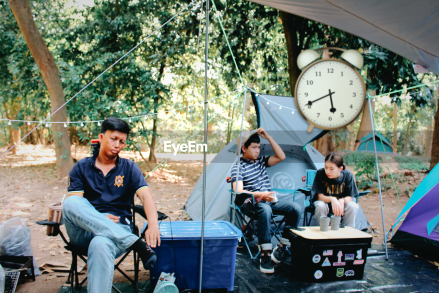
5:41
